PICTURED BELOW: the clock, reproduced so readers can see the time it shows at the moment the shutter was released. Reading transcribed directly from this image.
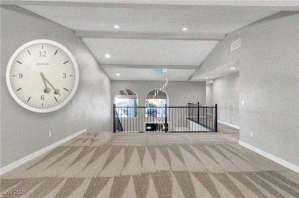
5:23
